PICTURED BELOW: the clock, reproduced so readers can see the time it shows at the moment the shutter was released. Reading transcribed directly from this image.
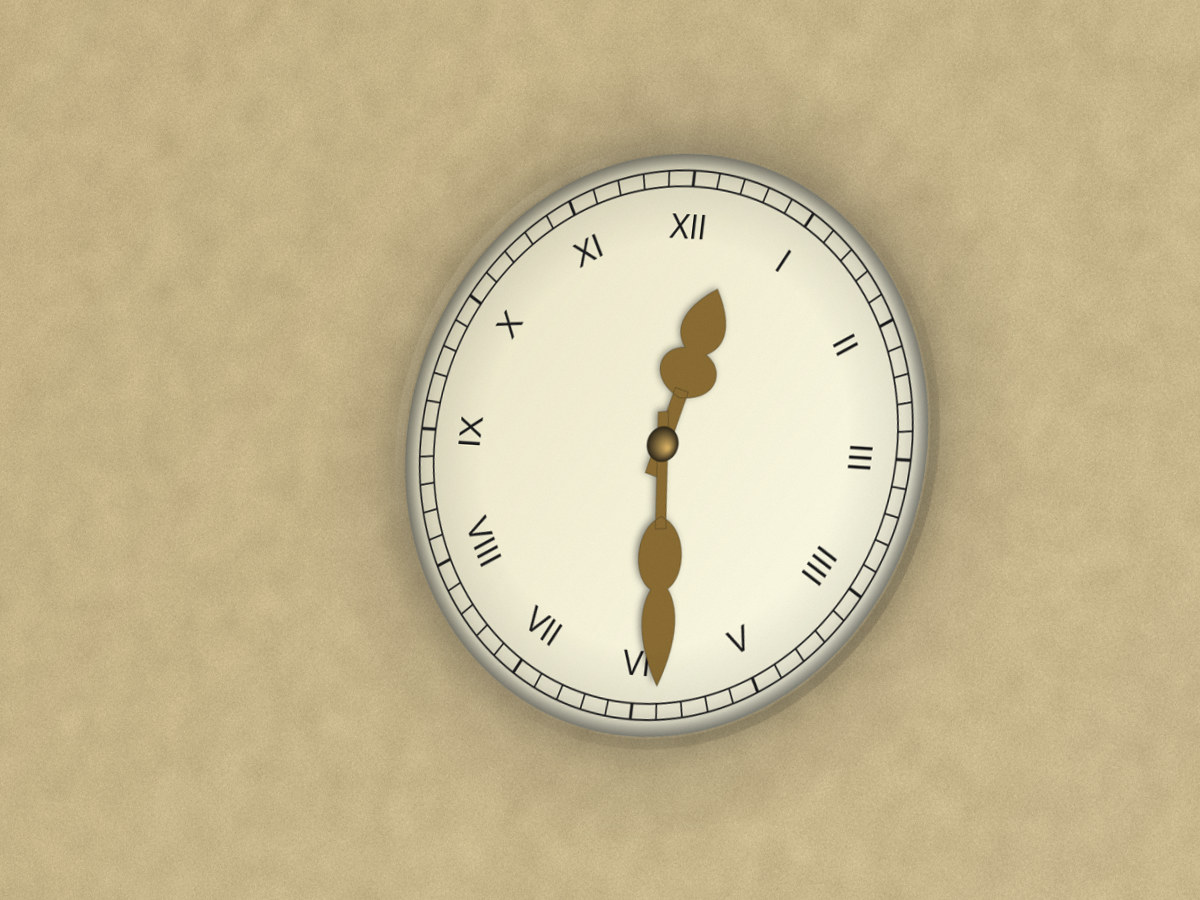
12:29
